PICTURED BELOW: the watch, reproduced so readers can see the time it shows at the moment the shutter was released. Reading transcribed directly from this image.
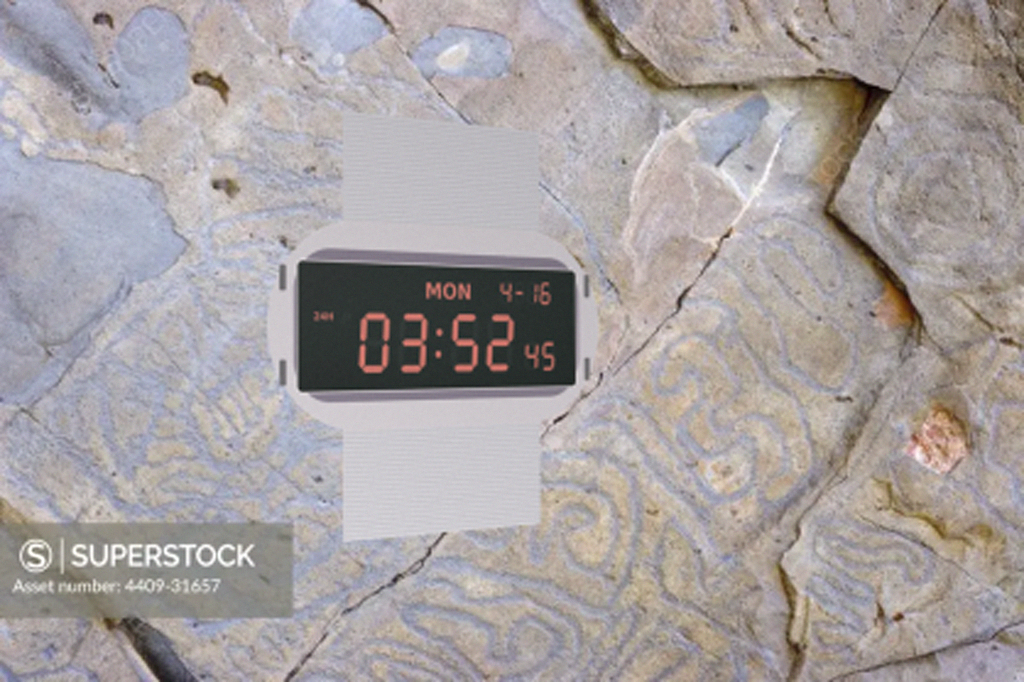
3:52:45
